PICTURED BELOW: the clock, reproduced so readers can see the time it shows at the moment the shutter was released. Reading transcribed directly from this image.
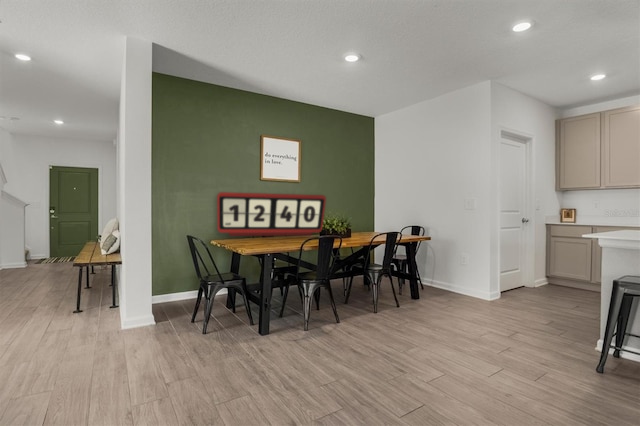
12:40
